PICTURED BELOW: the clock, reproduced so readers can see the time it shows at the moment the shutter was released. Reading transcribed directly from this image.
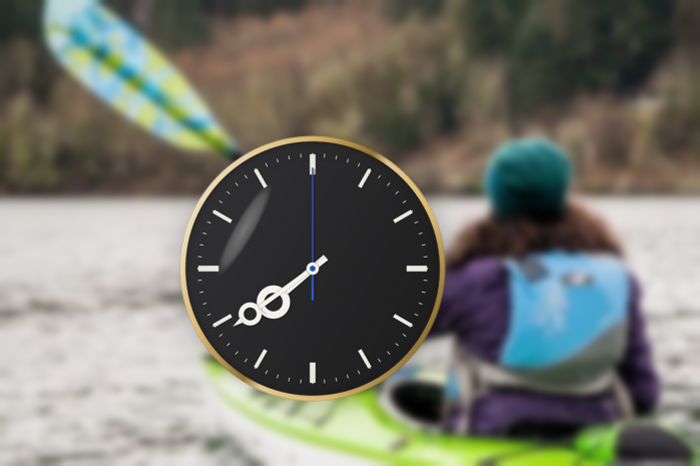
7:39:00
